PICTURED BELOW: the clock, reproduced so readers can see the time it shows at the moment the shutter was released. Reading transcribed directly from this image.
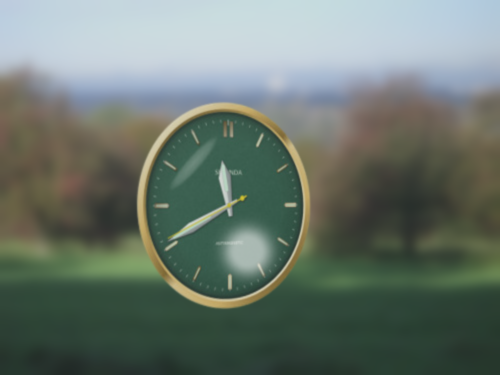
11:40:41
